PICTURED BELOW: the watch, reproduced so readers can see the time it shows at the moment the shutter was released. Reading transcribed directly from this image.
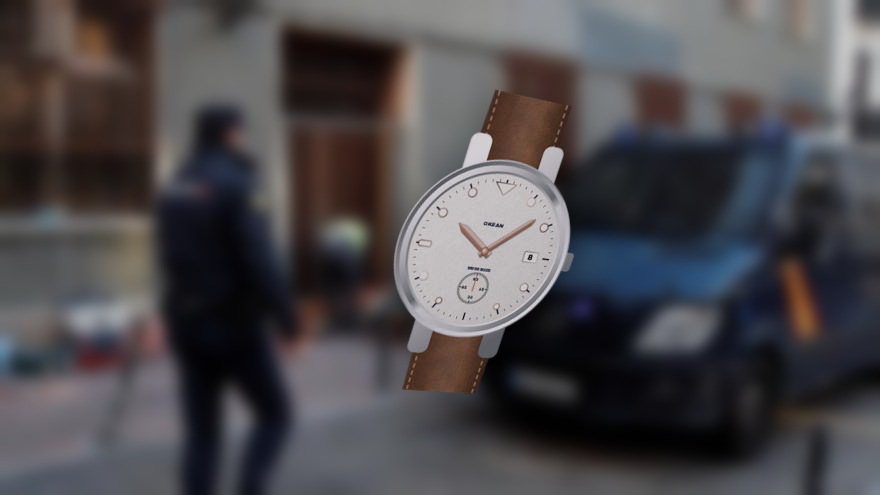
10:08
